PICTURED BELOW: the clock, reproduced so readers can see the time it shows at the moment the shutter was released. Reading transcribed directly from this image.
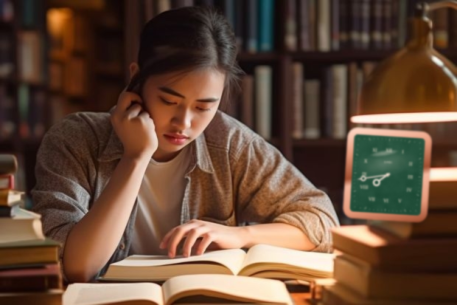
7:43
